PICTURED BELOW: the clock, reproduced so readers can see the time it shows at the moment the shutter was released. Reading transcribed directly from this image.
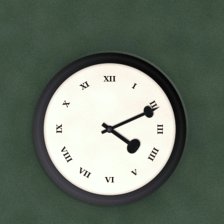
4:11
